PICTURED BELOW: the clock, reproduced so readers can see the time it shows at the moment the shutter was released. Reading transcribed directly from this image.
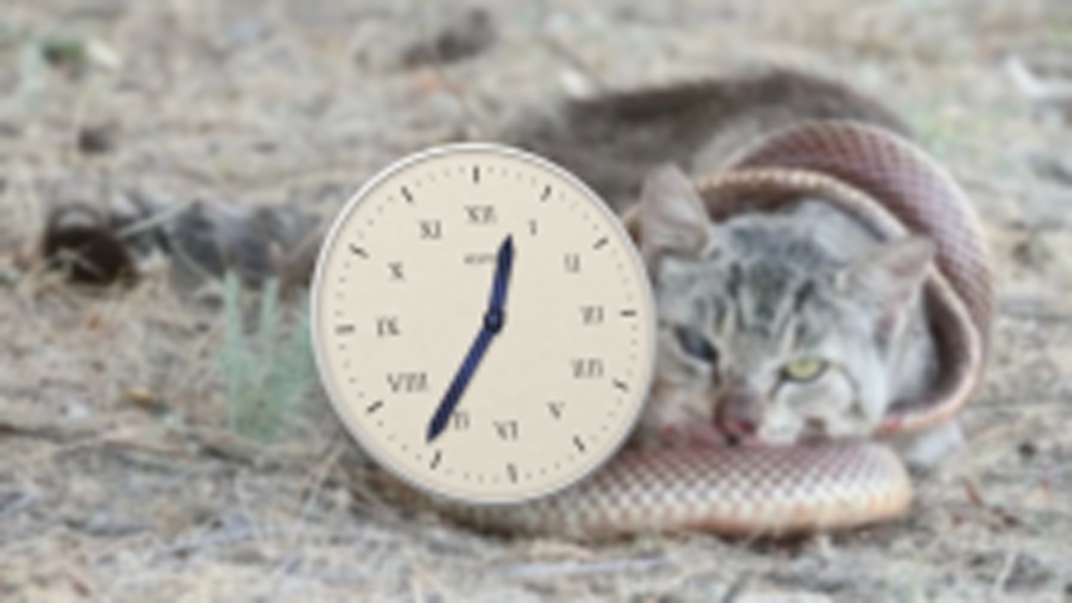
12:36
